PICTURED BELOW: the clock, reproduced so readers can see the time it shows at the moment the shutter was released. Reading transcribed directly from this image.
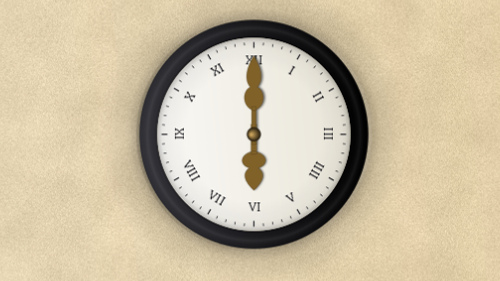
6:00
